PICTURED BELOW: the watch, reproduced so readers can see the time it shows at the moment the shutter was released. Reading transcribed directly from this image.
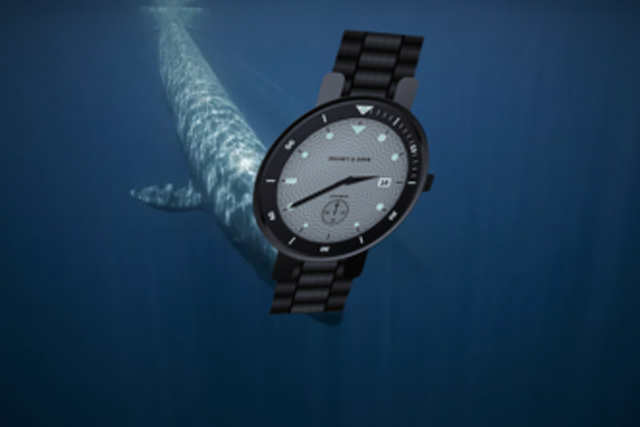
2:40
